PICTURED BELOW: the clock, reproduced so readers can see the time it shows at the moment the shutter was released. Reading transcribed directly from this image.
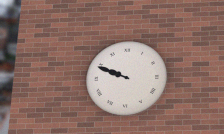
9:49
